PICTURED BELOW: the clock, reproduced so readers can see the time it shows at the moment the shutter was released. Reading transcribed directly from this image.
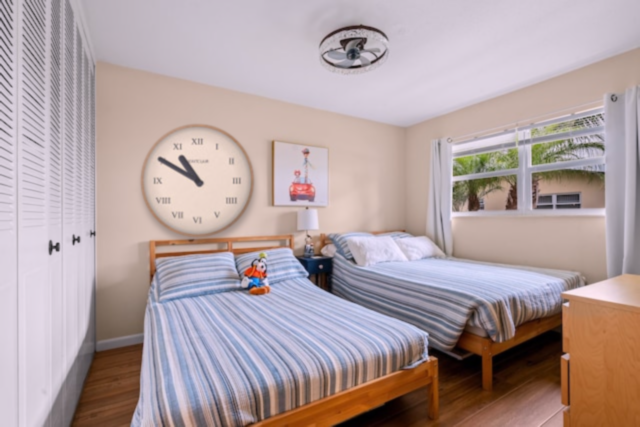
10:50
